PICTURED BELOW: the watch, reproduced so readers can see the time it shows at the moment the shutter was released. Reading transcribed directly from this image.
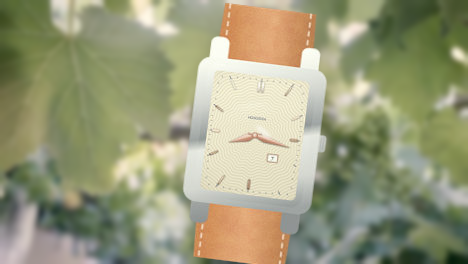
8:17
